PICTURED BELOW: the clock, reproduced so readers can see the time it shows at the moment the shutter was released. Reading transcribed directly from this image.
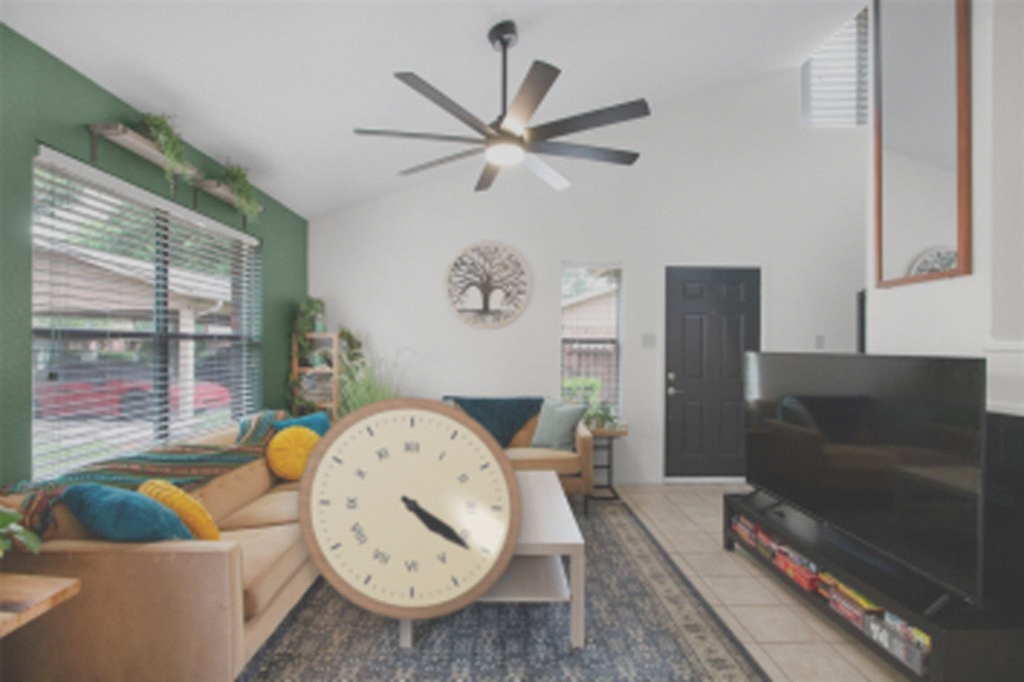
4:21
